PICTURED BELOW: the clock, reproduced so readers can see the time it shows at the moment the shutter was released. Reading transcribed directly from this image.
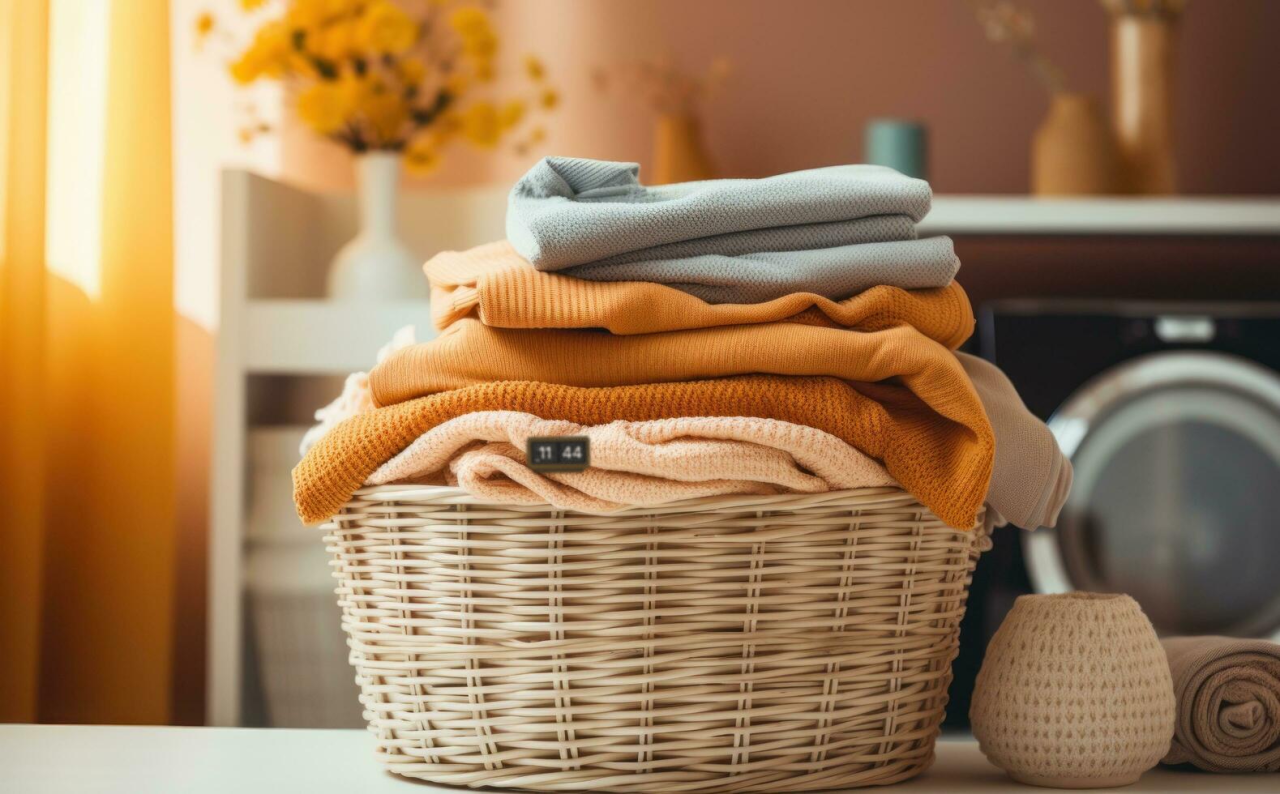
11:44
